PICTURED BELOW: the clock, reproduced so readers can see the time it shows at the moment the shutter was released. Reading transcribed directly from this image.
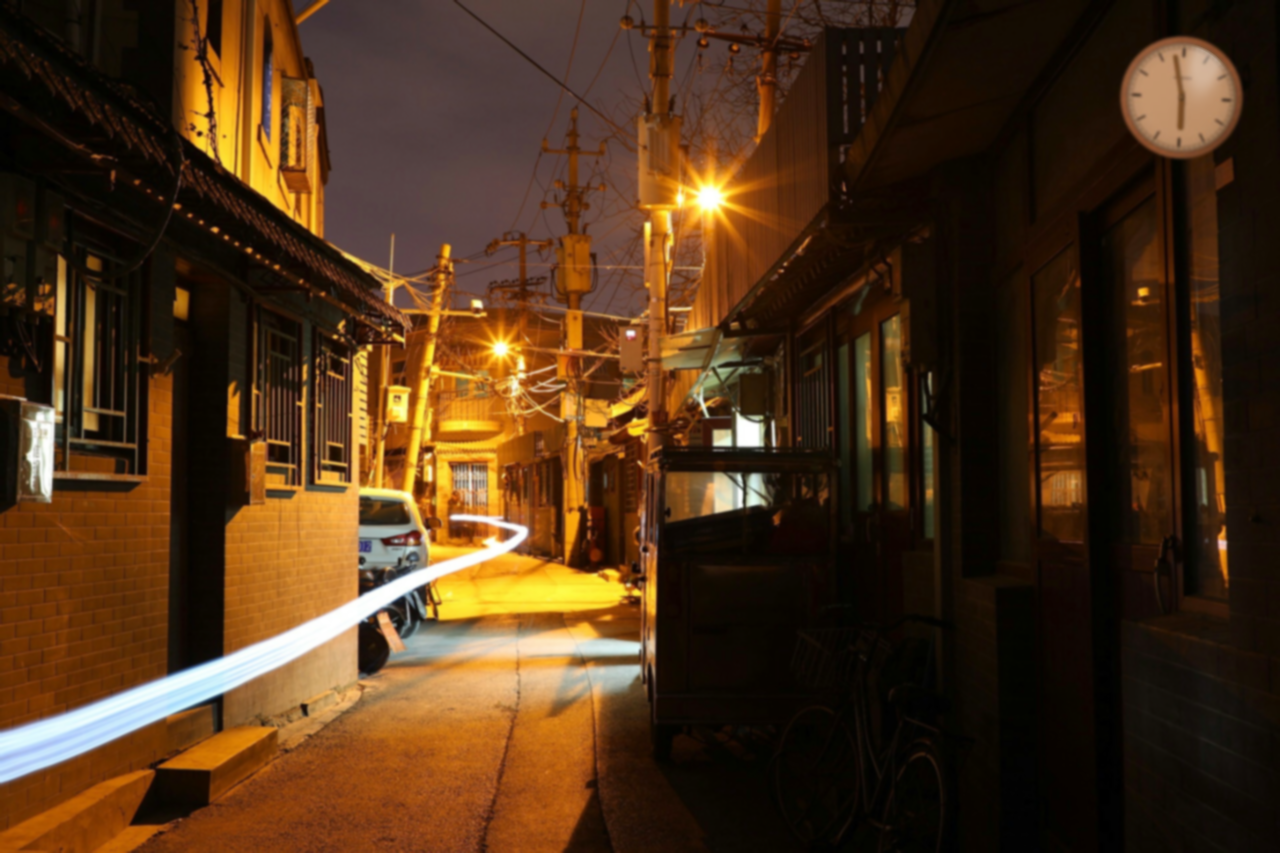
5:58
